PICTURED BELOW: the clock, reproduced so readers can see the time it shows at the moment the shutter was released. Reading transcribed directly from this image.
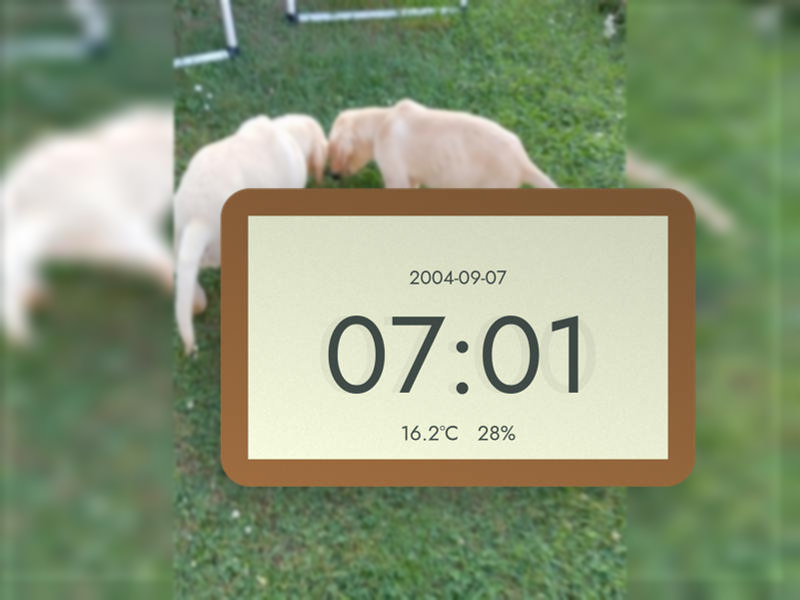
7:01
